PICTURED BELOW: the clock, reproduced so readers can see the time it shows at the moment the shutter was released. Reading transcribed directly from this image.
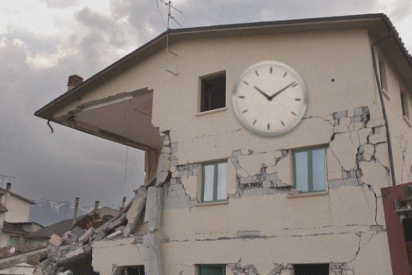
10:09
